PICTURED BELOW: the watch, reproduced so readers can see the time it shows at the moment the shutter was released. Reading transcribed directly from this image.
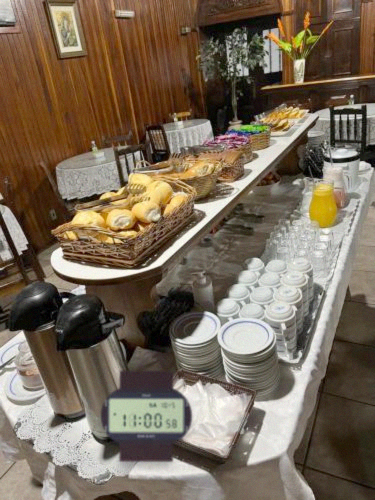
11:00
